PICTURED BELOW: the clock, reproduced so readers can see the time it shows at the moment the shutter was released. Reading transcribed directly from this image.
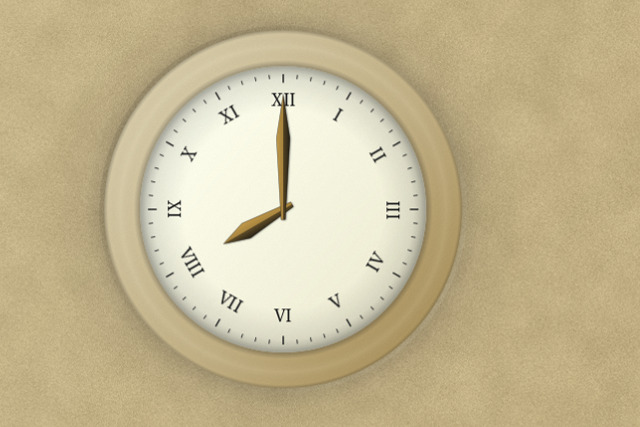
8:00
